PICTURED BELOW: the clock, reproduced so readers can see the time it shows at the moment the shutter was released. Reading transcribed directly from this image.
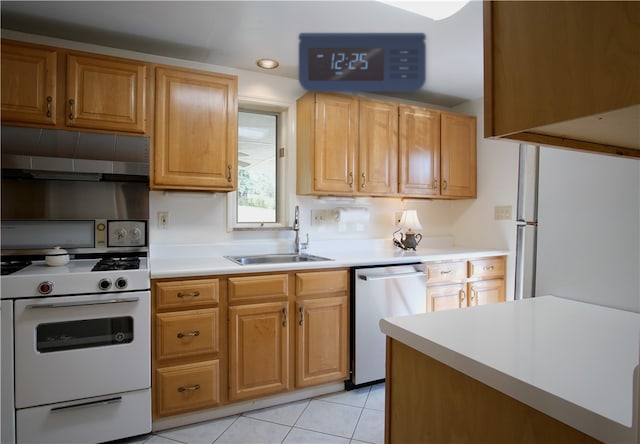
12:25
